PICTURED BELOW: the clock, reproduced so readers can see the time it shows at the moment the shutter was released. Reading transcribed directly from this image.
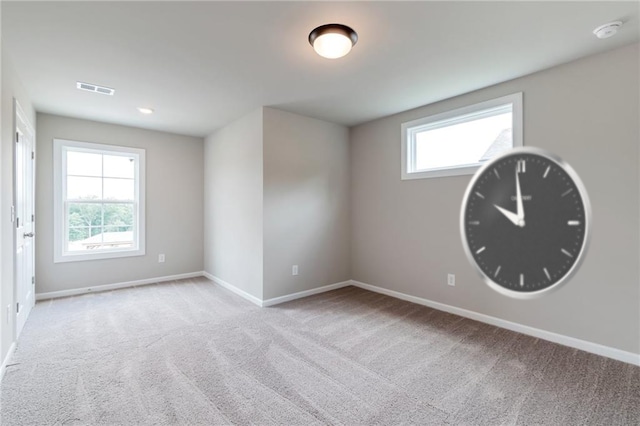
9:59
